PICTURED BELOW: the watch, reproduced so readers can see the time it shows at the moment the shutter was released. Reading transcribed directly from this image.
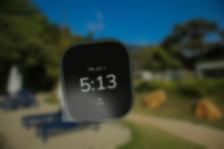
5:13
